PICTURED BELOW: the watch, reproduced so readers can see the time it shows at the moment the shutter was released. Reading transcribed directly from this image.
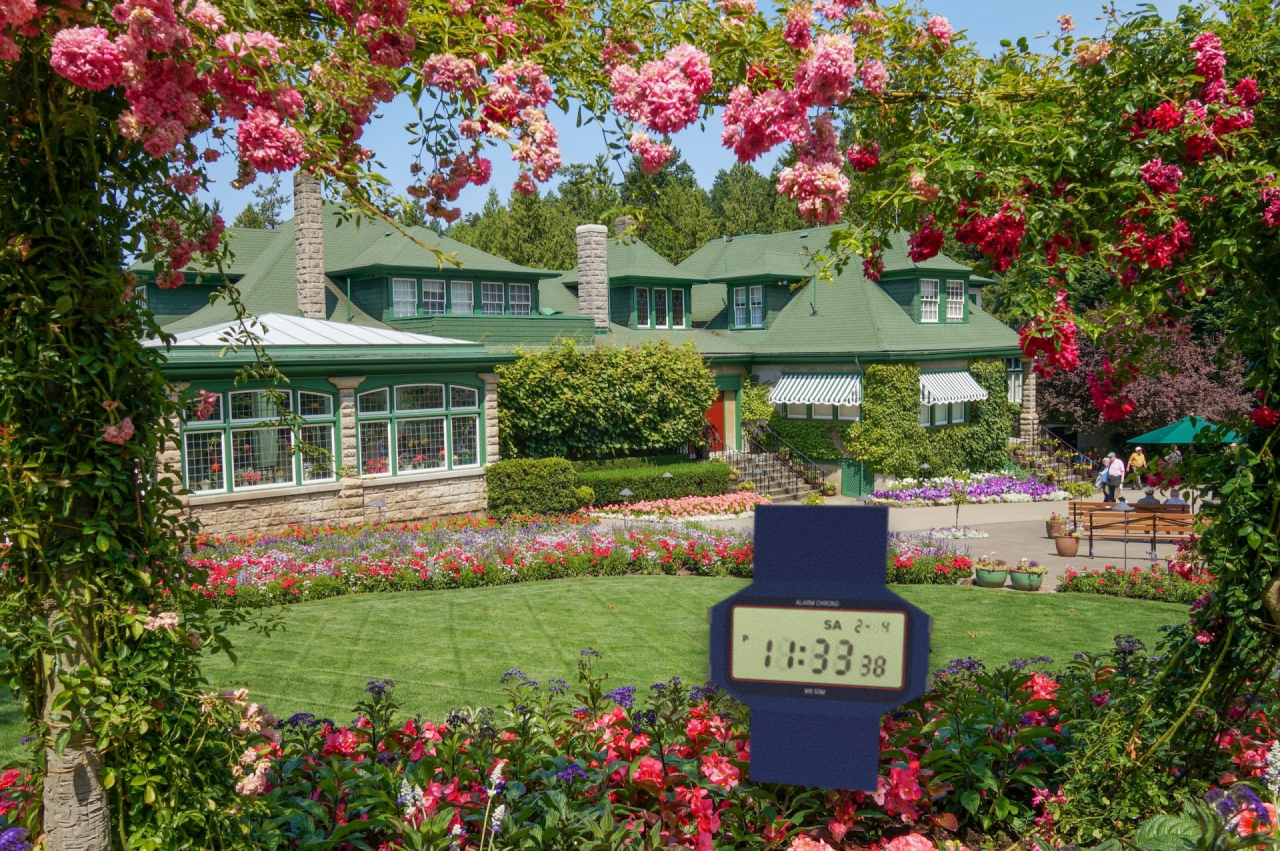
11:33:38
